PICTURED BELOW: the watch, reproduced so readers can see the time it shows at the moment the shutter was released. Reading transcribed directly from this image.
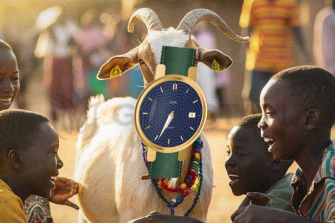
6:34
